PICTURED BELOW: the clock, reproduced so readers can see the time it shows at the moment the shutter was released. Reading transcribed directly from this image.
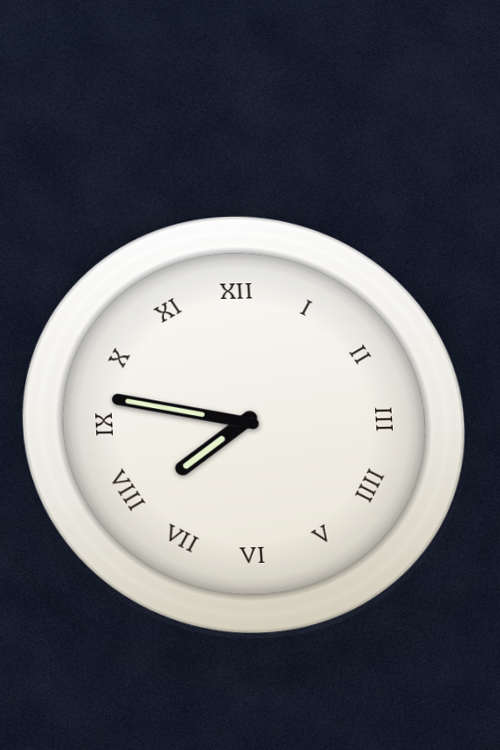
7:47
